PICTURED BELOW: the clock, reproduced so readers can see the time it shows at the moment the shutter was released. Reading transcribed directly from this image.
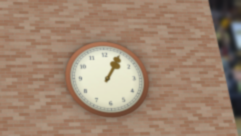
1:05
